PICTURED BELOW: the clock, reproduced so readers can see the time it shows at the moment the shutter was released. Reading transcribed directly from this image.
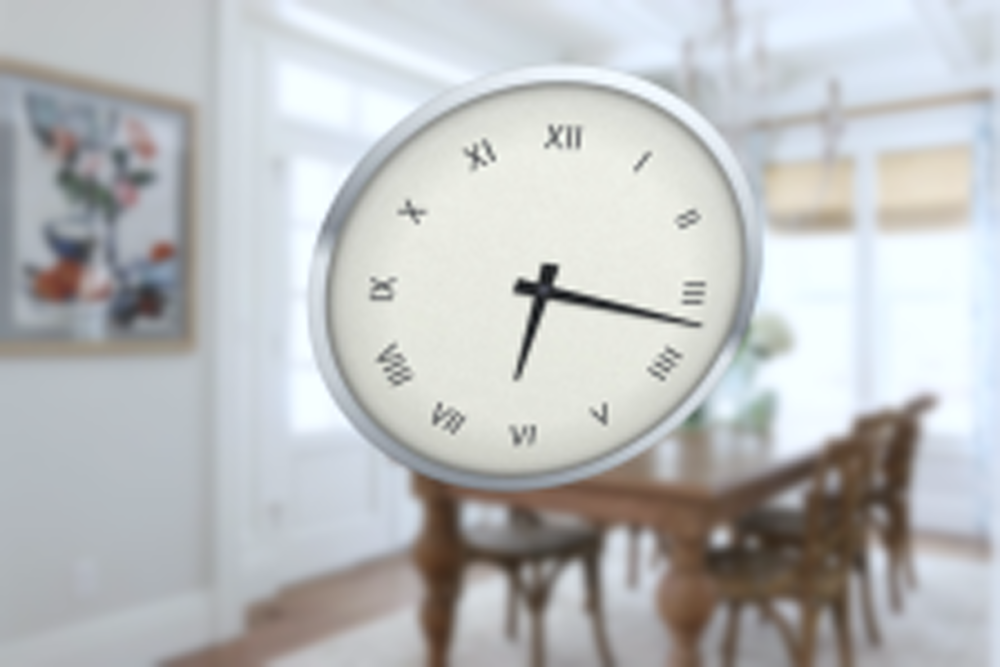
6:17
